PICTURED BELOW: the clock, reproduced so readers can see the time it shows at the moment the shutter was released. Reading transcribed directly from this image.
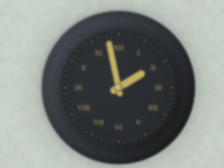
1:58
